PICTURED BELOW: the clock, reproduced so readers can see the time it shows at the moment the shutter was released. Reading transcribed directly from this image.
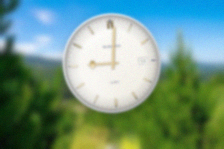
9:01
